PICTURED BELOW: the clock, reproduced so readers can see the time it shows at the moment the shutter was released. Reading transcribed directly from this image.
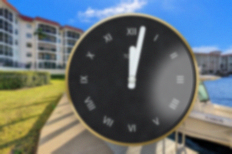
12:02
